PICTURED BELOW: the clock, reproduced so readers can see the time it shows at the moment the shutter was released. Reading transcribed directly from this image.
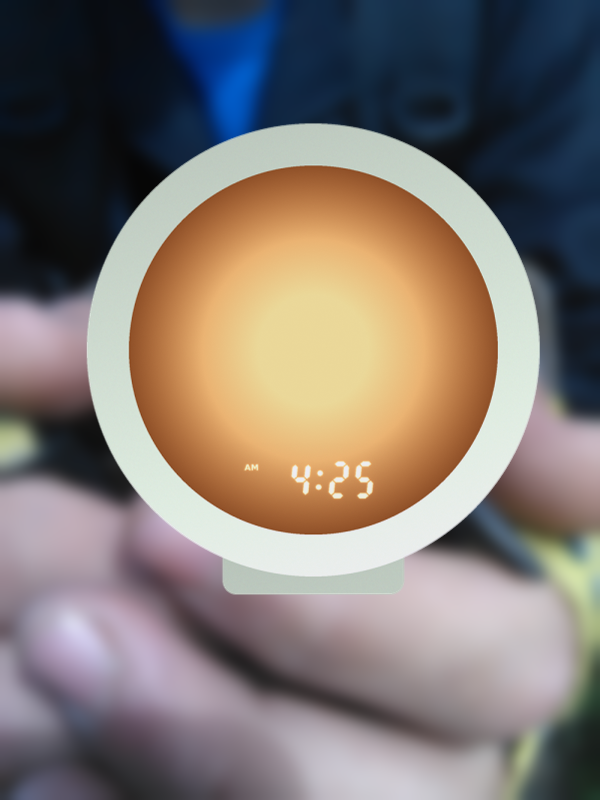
4:25
